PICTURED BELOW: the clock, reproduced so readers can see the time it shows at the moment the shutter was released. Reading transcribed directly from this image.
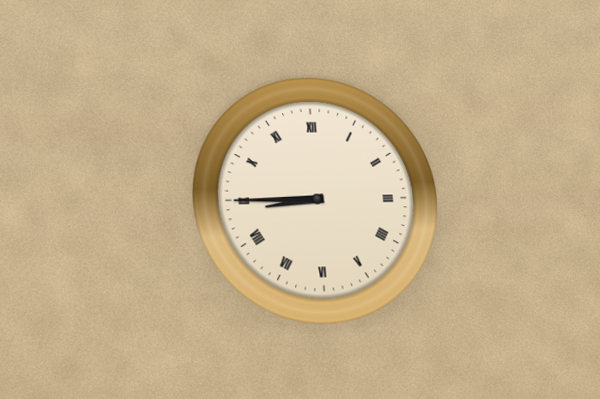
8:45
